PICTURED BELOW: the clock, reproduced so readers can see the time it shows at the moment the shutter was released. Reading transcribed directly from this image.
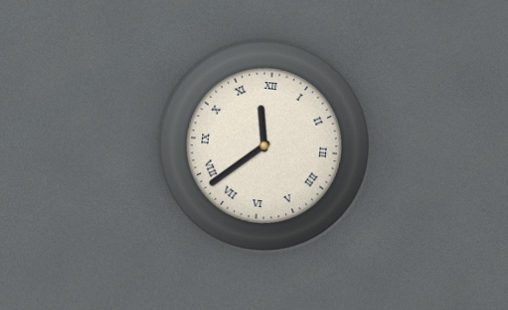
11:38
